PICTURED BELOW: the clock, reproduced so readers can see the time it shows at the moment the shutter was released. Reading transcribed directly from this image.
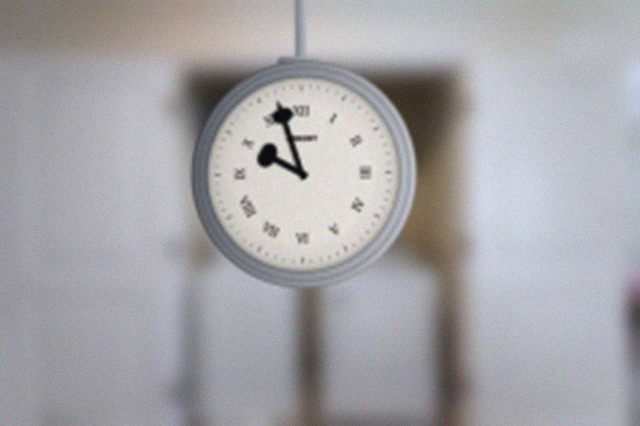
9:57
